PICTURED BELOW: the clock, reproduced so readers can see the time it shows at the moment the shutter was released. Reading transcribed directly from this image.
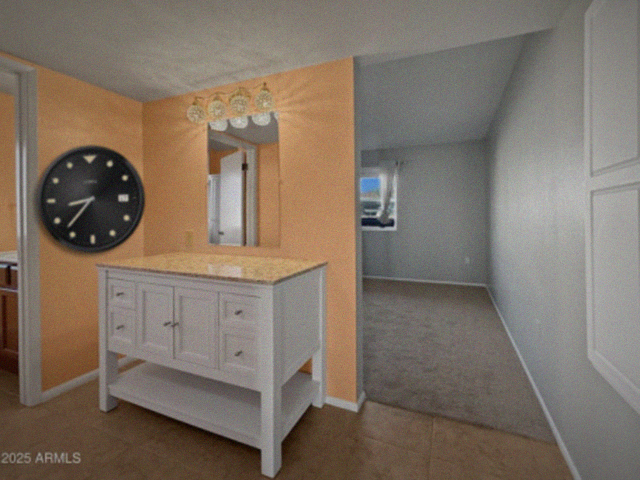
8:37
